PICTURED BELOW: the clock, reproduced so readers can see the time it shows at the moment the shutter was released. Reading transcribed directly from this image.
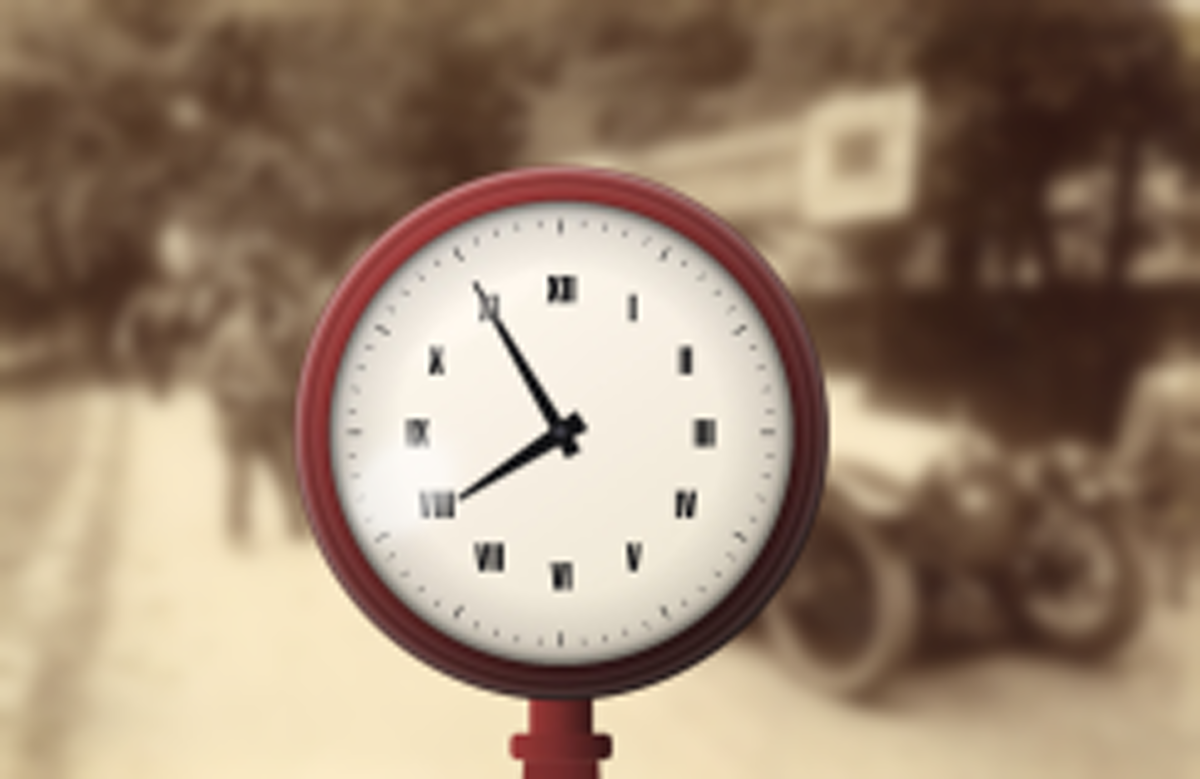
7:55
